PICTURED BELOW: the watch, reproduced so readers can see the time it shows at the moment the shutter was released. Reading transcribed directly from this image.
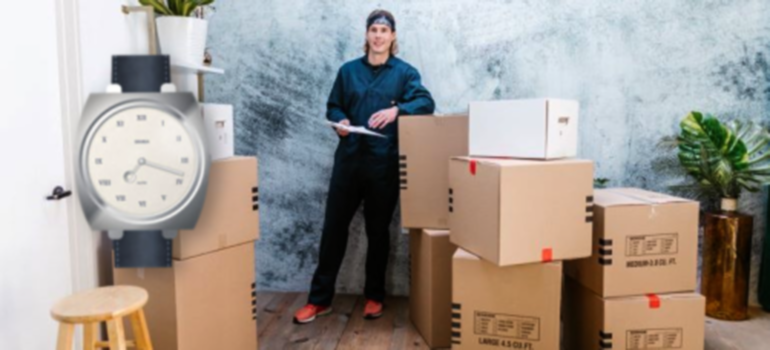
7:18
